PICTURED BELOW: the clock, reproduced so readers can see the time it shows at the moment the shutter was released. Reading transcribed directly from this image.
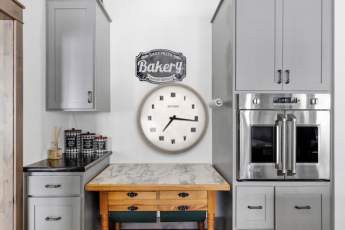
7:16
